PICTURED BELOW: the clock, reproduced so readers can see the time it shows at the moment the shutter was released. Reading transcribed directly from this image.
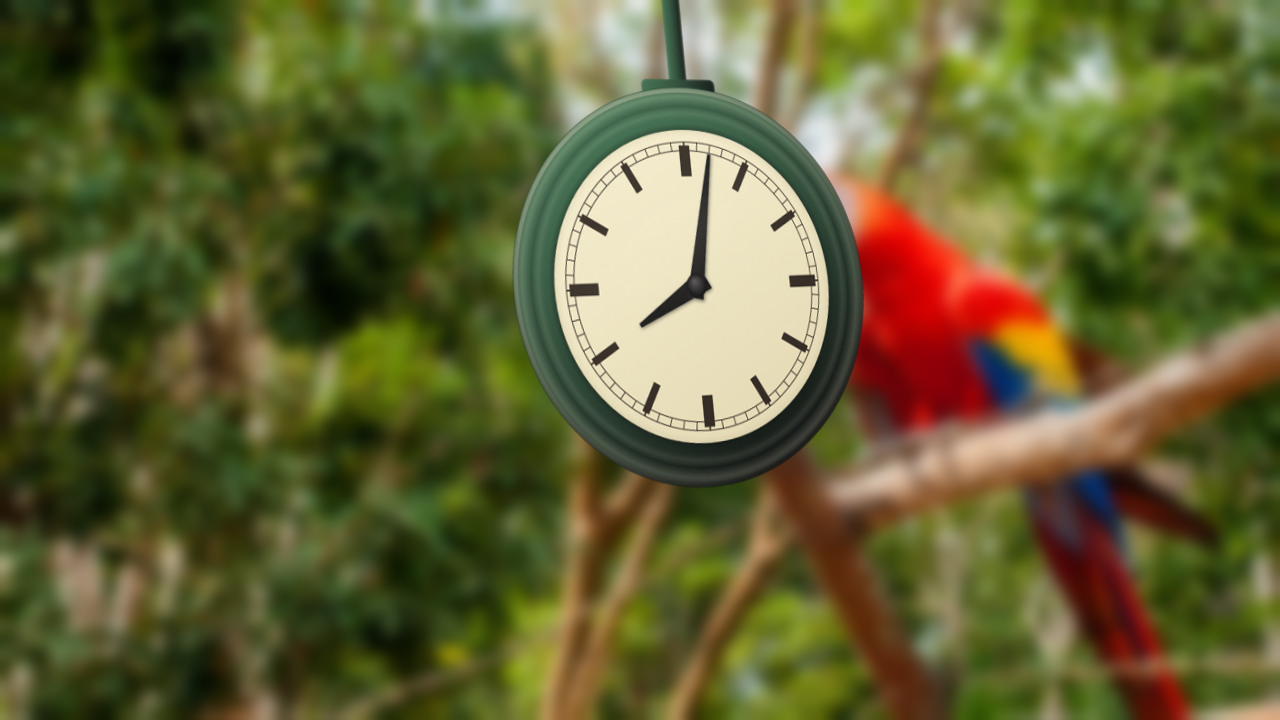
8:02
